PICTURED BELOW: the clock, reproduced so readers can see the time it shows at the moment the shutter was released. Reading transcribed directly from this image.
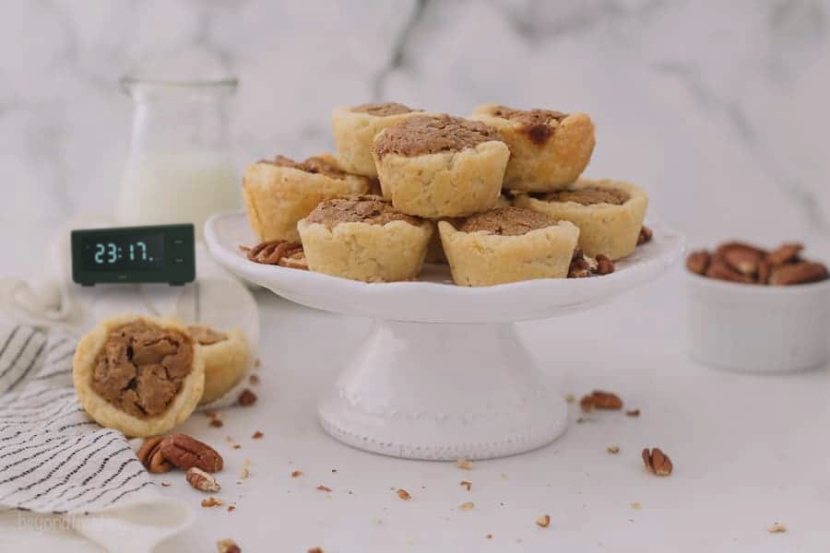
23:17
